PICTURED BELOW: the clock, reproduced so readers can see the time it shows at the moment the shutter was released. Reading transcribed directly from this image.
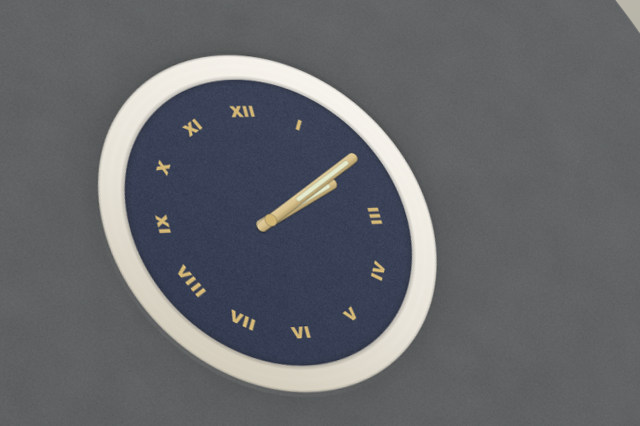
2:10
